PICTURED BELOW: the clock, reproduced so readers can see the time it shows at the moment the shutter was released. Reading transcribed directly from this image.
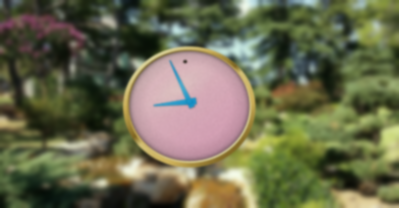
8:57
